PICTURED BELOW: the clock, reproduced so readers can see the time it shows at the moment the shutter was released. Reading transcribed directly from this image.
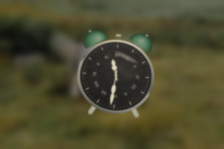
11:31
